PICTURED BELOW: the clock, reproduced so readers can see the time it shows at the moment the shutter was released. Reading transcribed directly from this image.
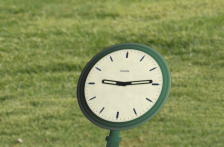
9:14
